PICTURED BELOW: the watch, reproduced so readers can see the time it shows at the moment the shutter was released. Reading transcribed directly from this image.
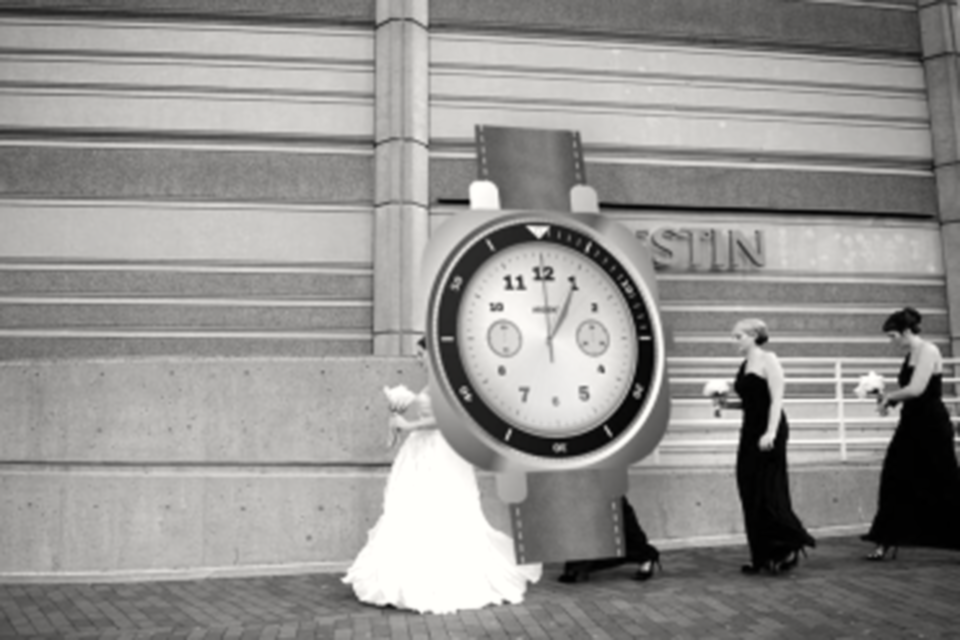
1:05
